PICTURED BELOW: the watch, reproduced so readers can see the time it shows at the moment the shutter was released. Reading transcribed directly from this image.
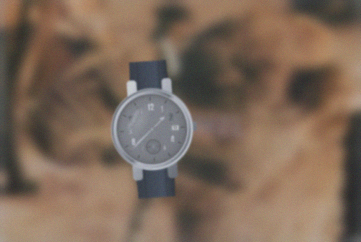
1:38
